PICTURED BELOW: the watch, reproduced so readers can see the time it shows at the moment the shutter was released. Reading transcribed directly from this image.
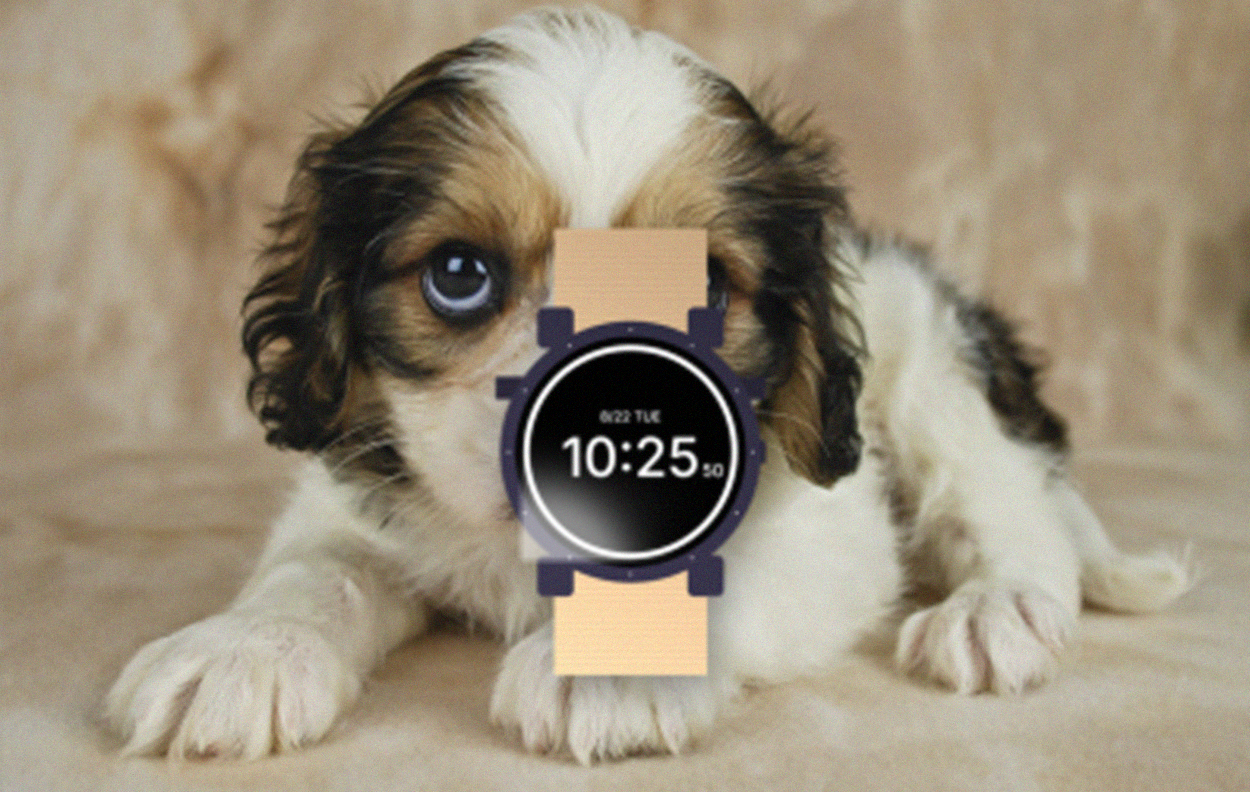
10:25
